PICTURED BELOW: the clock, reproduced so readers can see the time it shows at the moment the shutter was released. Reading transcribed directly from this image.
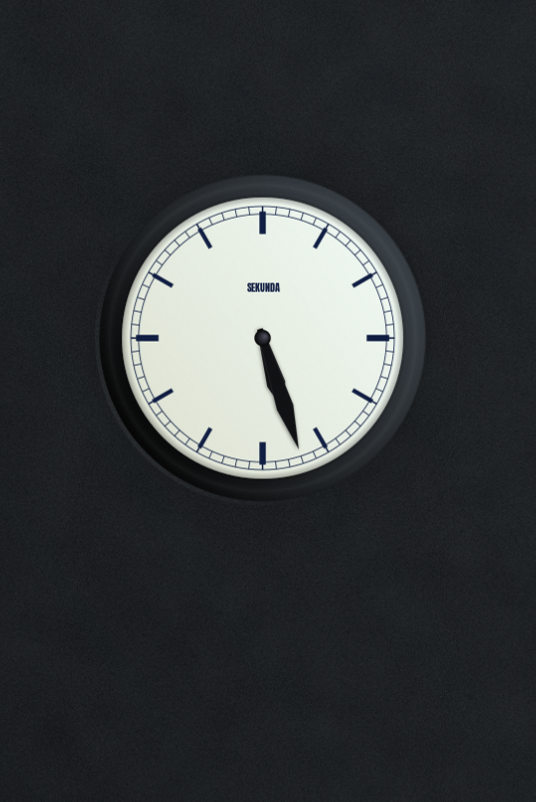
5:27
